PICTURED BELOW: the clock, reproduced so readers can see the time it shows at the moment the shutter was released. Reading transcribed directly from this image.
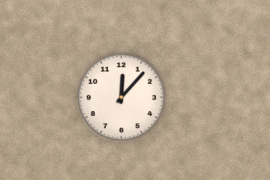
12:07
